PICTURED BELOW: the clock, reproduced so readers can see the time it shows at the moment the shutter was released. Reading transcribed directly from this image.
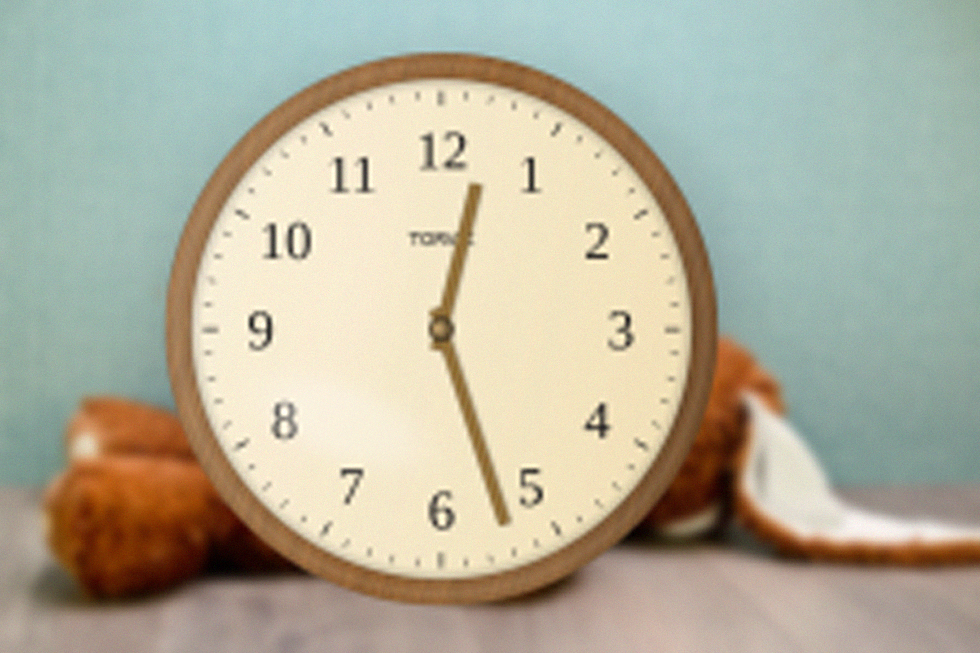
12:27
